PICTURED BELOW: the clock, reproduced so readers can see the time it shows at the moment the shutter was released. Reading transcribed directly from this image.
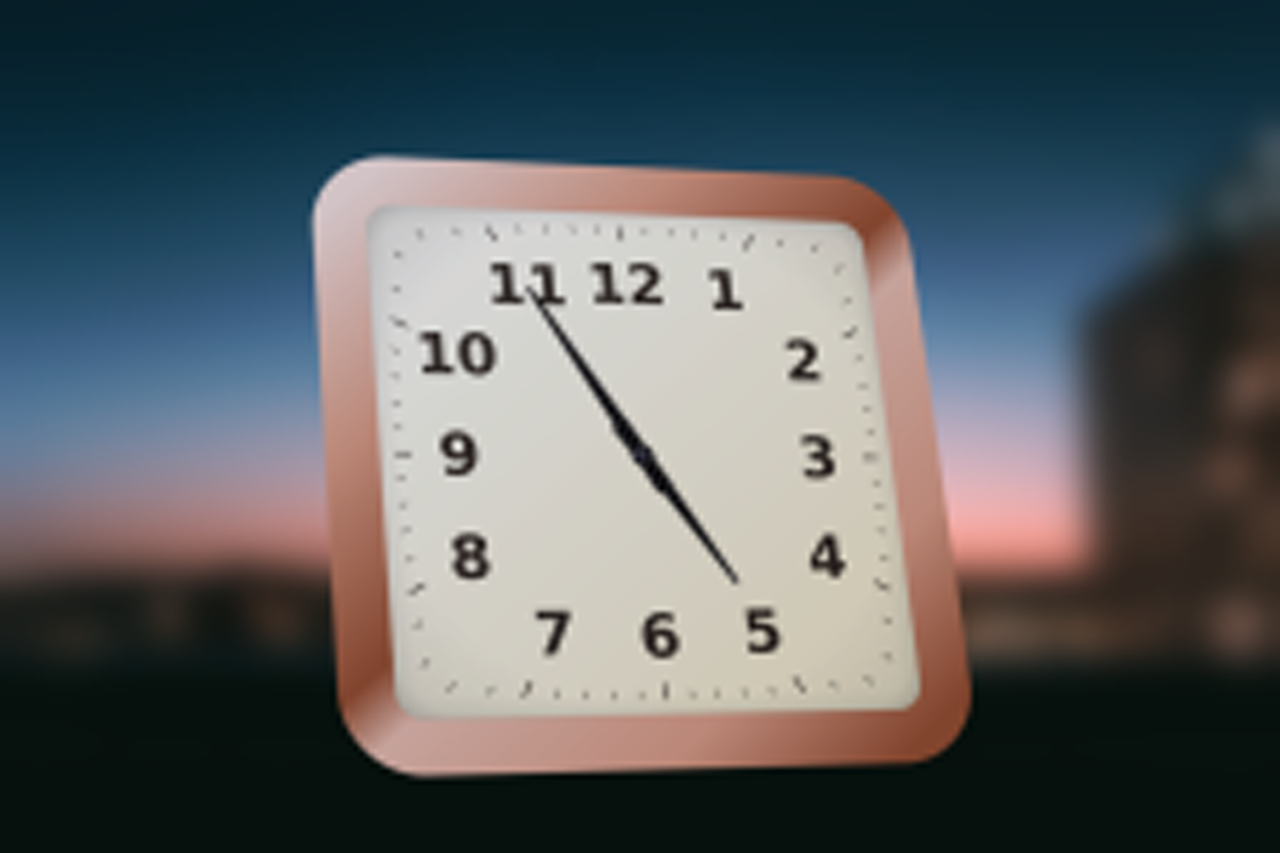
4:55
